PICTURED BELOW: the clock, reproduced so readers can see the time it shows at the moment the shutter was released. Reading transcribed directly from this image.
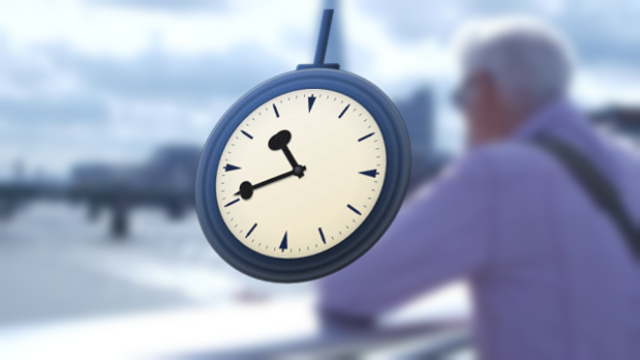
10:41
